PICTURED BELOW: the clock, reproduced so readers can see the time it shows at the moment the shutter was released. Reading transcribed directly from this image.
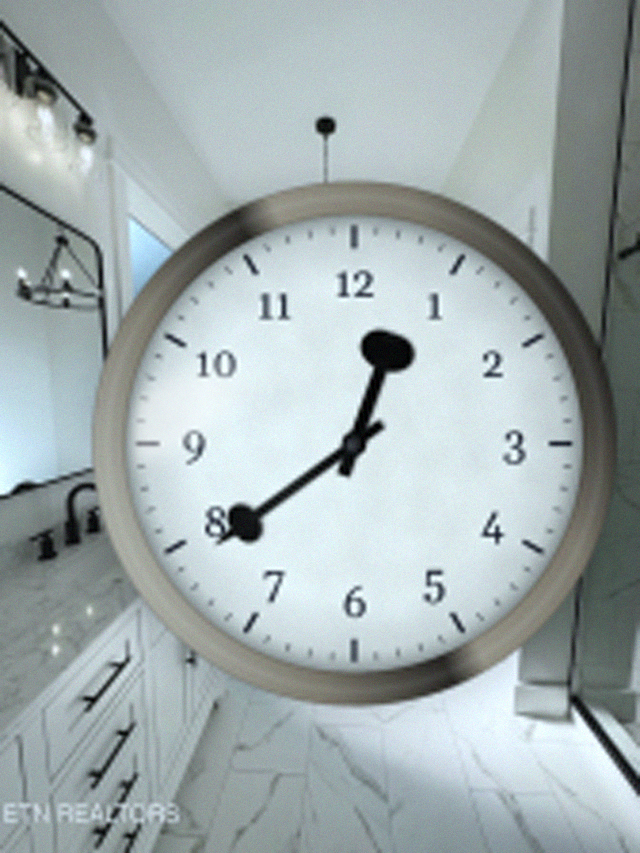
12:39
